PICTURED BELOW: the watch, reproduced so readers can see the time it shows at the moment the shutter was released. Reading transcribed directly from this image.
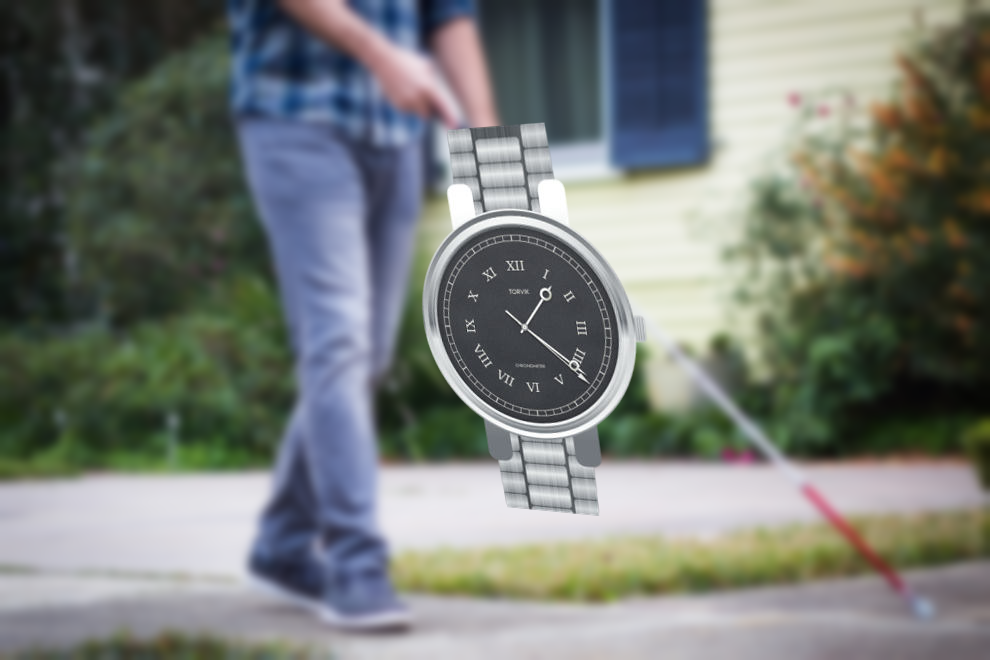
1:21:22
